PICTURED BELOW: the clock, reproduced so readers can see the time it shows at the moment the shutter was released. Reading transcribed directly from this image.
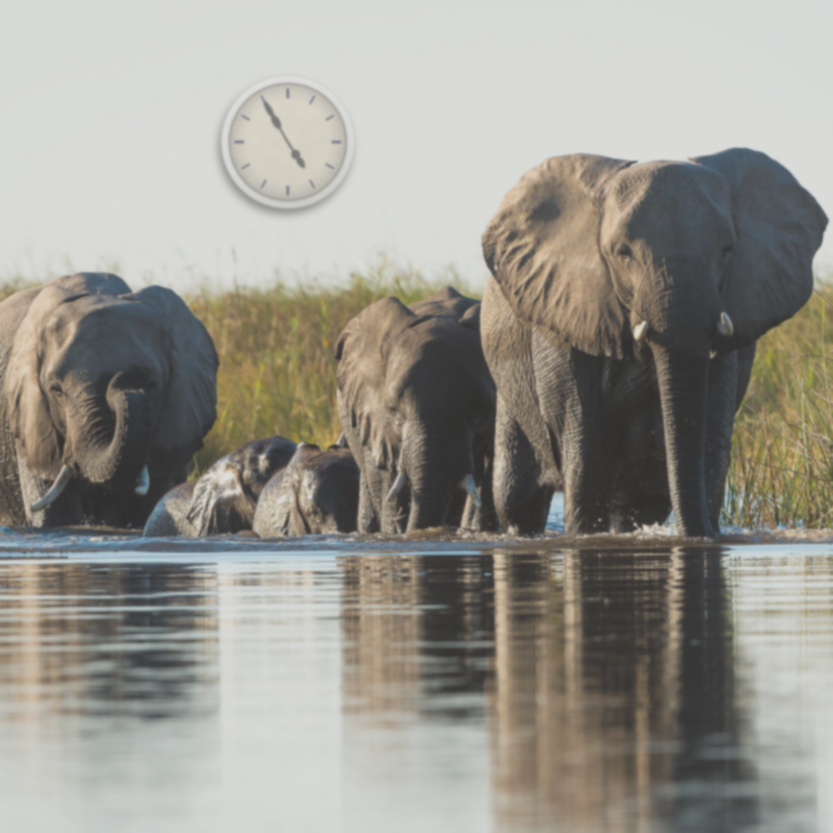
4:55
